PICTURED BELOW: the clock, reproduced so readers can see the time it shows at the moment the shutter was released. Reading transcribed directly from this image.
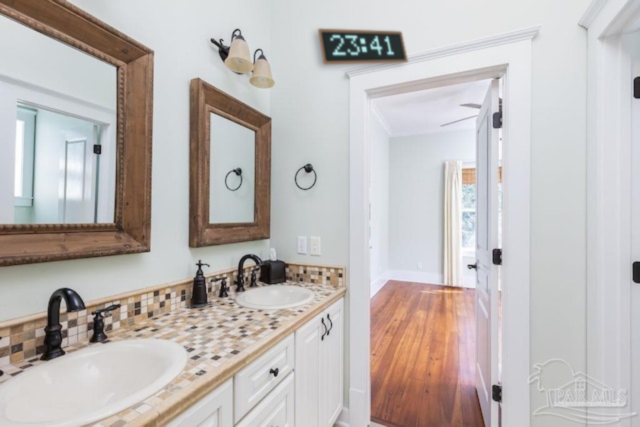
23:41
